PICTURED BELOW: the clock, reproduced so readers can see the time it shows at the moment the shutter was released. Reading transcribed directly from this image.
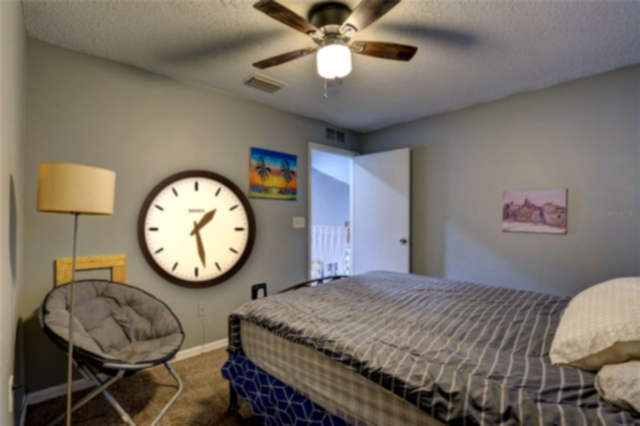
1:28
